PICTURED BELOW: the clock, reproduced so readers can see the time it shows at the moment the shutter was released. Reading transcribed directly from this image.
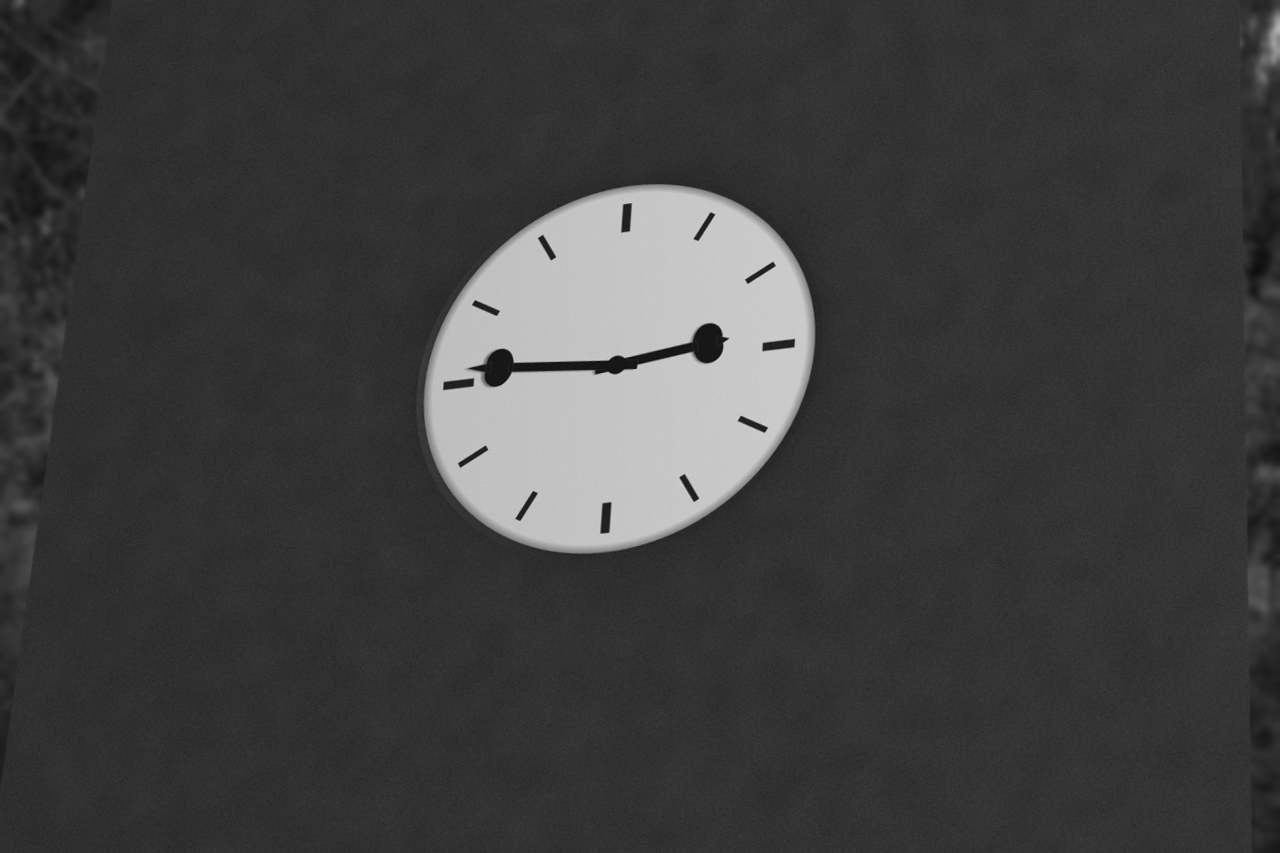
2:46
